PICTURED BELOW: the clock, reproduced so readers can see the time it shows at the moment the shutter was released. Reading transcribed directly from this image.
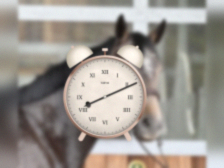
8:11
